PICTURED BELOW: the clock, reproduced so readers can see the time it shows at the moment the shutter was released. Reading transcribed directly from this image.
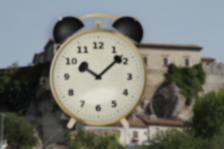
10:08
